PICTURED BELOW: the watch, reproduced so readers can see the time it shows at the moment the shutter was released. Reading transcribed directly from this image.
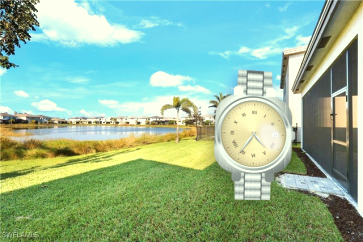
4:36
